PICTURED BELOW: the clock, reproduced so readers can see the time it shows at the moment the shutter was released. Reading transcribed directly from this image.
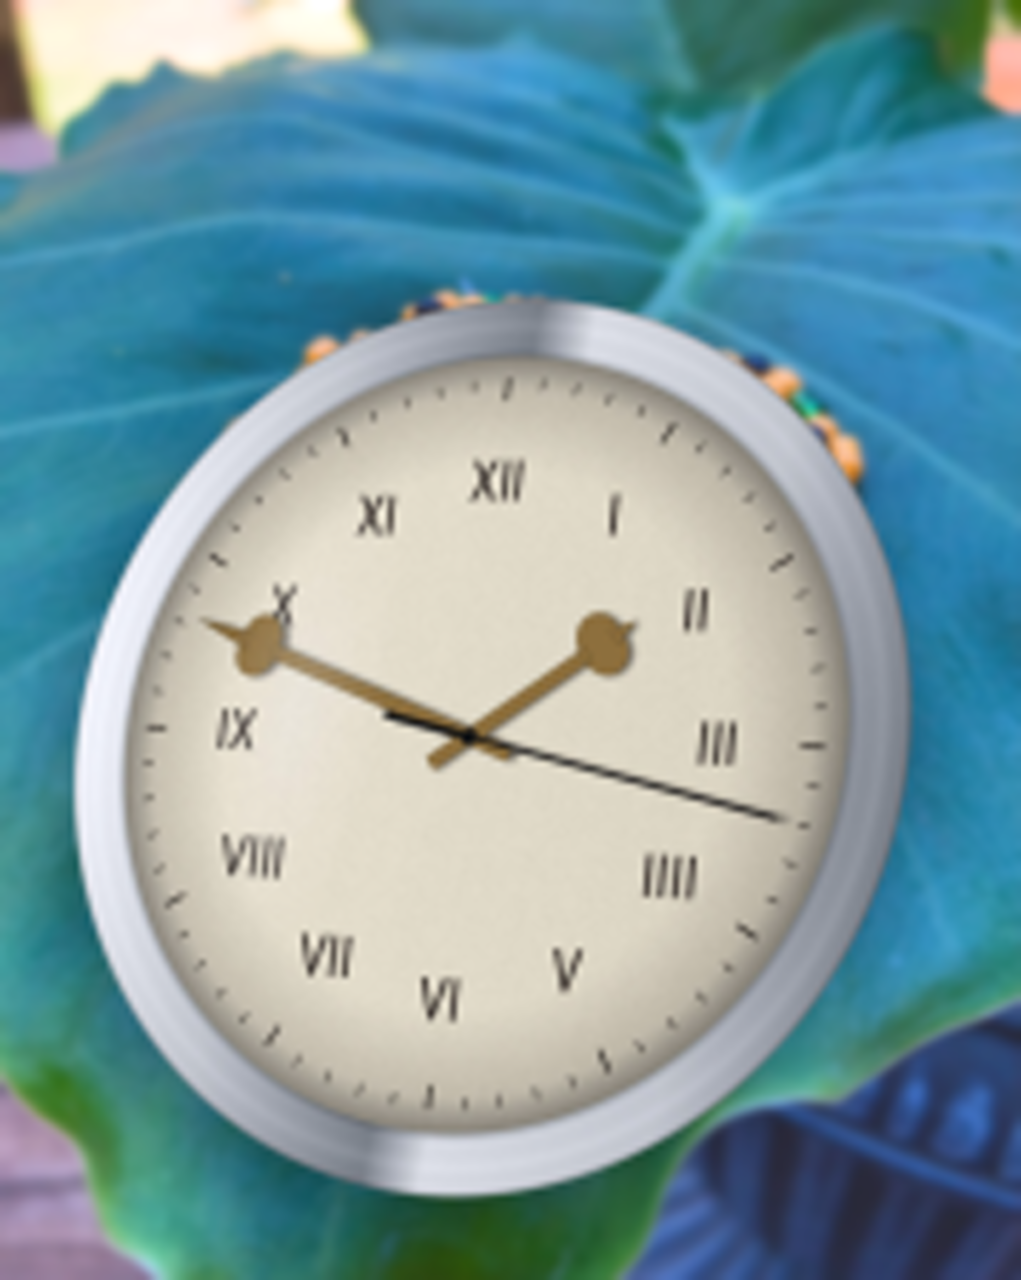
1:48:17
